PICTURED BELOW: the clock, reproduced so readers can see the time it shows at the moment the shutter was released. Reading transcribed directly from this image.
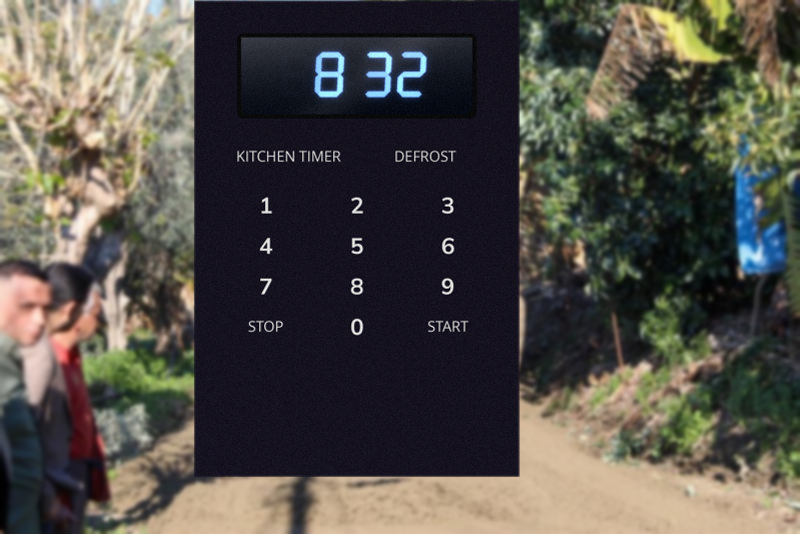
8:32
